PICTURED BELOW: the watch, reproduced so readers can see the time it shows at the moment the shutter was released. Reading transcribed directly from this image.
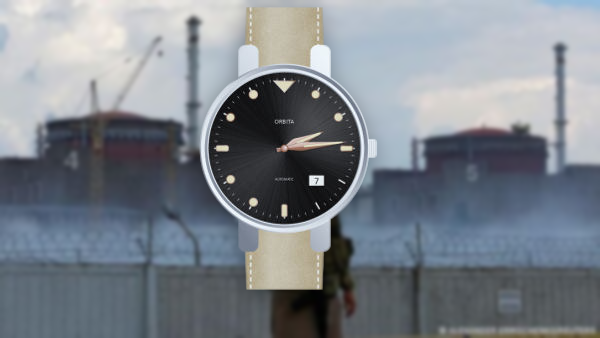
2:14
